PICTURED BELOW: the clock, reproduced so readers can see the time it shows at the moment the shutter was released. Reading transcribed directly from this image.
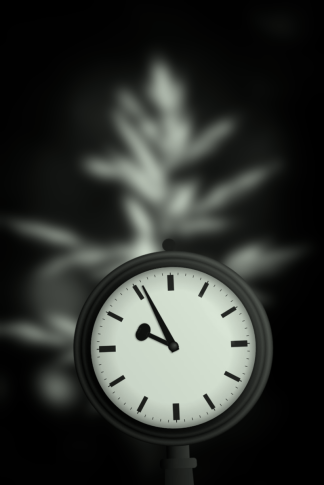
9:56
